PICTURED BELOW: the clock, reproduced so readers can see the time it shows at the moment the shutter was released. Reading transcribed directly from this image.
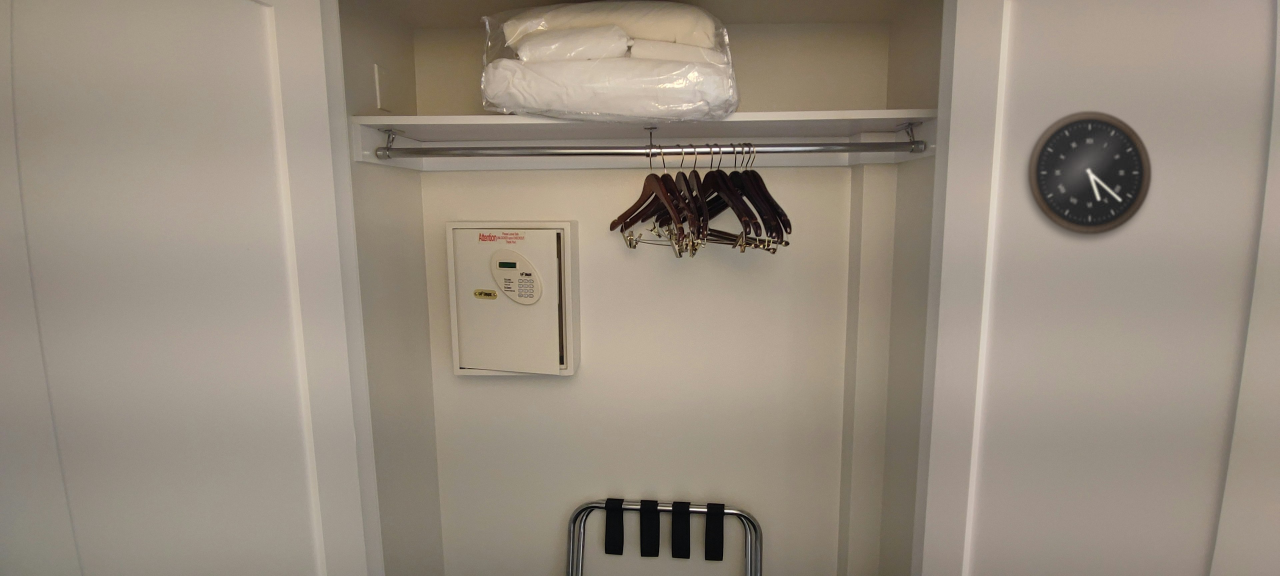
5:22
